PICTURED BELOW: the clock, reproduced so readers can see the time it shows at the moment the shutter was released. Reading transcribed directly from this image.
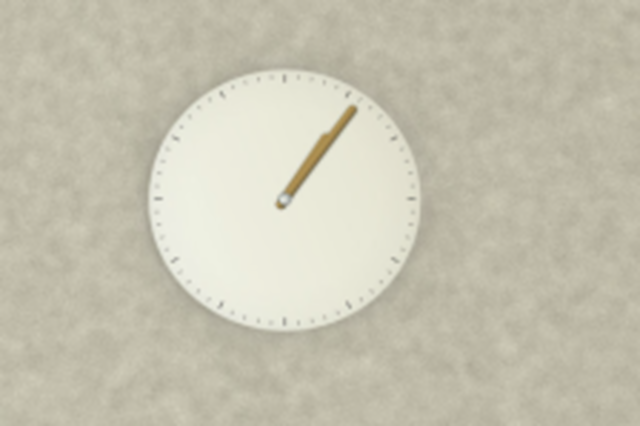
1:06
